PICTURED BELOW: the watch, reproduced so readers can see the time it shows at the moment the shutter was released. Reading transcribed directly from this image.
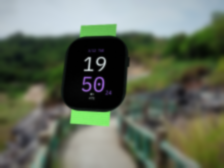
19:50
